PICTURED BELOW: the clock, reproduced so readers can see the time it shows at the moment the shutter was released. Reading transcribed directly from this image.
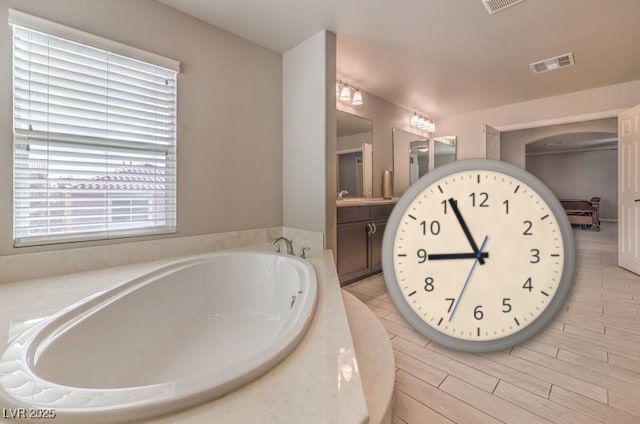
8:55:34
